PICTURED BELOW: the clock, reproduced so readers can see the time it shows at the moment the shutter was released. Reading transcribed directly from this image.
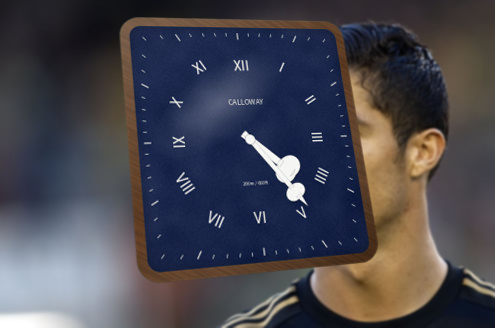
4:24
